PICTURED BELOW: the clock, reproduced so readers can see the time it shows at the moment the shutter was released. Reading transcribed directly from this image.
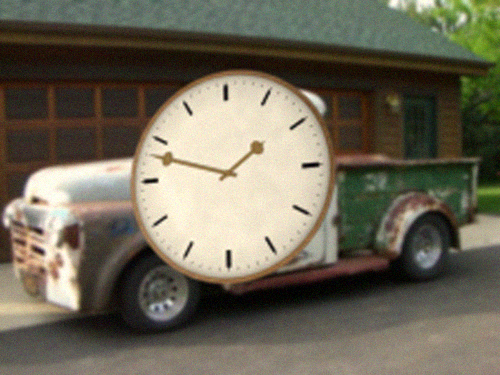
1:48
